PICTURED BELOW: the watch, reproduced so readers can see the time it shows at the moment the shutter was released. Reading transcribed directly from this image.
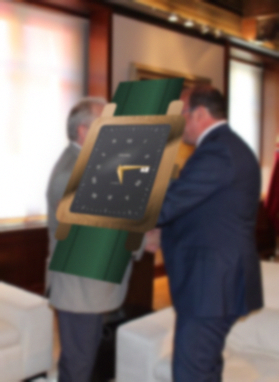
5:14
